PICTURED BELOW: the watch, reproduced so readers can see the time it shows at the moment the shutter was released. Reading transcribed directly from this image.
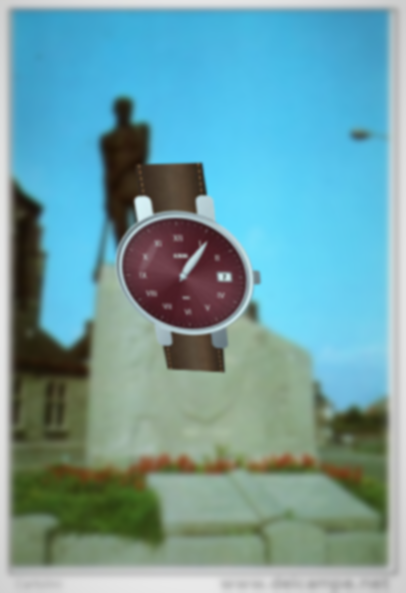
1:06
